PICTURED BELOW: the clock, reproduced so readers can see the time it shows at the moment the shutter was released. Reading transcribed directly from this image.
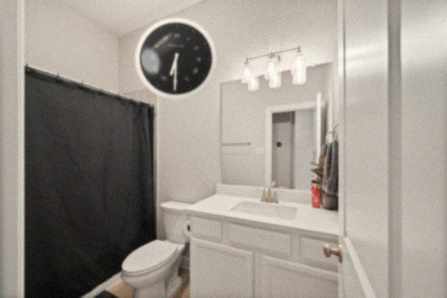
6:30
